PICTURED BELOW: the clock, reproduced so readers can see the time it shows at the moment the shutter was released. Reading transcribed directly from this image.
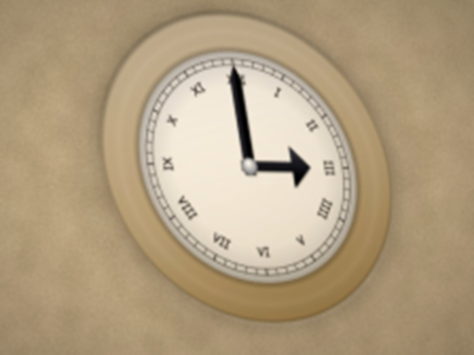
3:00
